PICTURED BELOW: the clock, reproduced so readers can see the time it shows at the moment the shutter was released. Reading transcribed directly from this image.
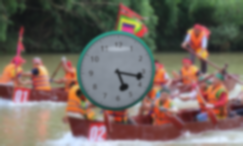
5:17
